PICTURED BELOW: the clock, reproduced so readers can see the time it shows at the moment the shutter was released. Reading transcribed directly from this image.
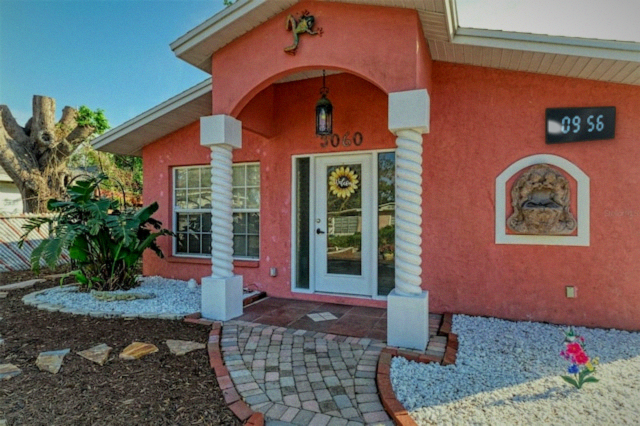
9:56
